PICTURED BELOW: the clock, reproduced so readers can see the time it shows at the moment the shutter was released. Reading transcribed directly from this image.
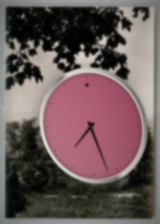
7:27
